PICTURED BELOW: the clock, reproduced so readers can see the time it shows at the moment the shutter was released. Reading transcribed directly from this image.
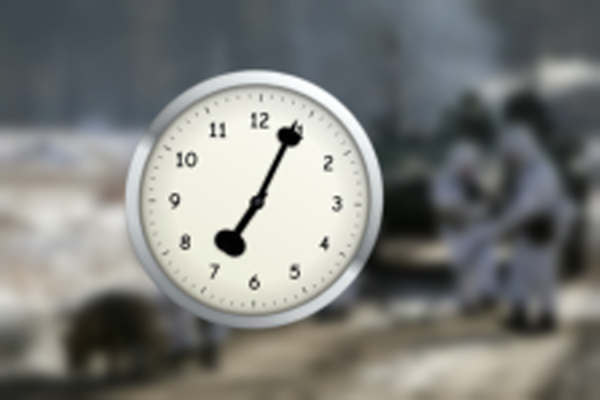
7:04
